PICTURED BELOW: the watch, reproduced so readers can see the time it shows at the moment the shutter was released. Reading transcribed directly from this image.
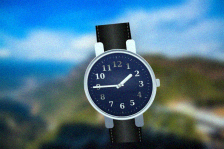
1:45
